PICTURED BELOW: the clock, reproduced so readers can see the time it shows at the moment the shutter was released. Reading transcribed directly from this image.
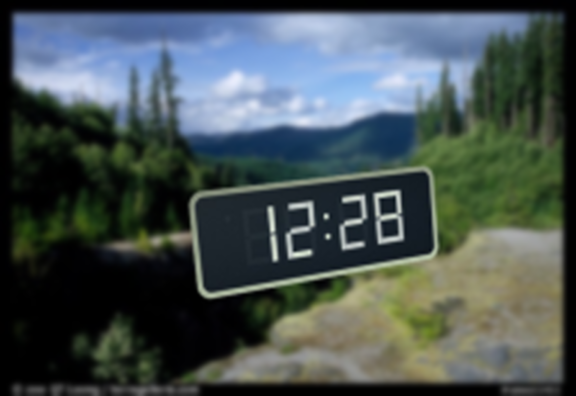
12:28
